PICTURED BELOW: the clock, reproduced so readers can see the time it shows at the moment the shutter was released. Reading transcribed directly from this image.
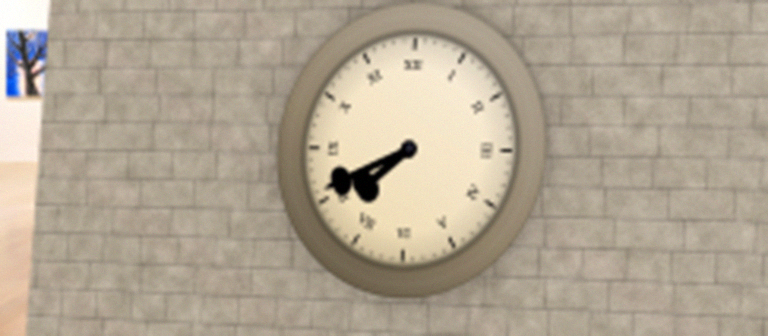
7:41
